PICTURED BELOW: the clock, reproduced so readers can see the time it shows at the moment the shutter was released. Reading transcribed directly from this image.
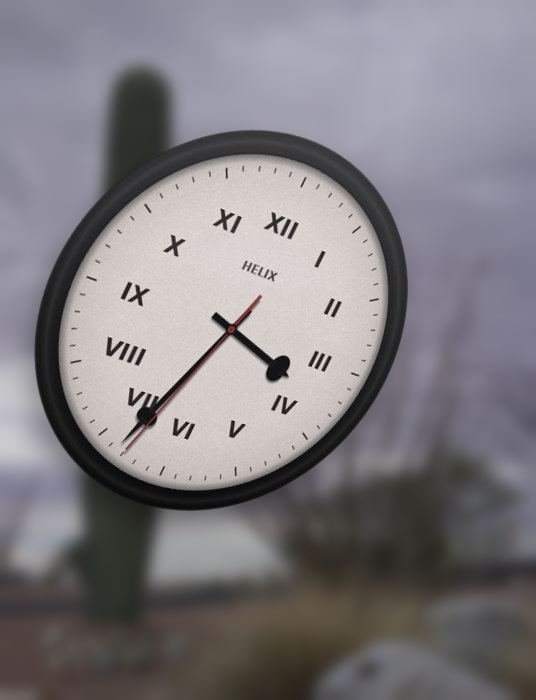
3:33:33
